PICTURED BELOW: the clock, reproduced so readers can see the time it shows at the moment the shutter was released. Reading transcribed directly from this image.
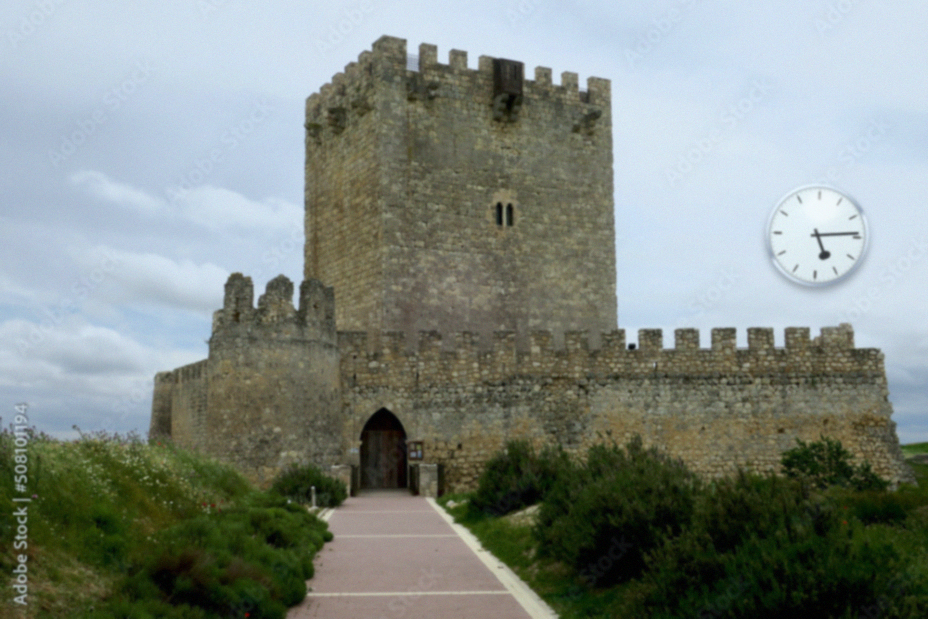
5:14
